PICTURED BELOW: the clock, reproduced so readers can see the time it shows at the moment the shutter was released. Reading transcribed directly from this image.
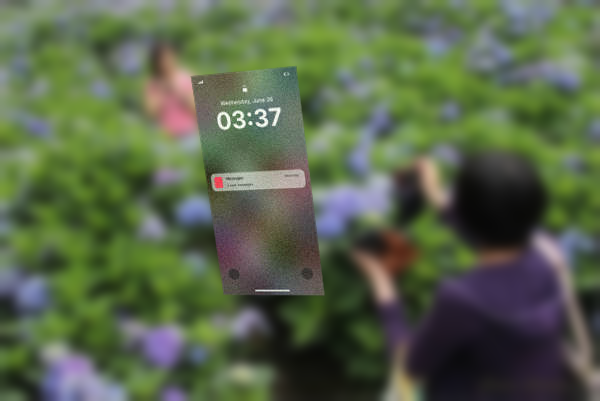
3:37
